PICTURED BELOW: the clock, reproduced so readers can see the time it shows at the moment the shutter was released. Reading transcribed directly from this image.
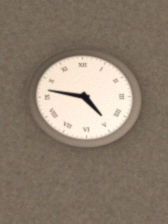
4:47
